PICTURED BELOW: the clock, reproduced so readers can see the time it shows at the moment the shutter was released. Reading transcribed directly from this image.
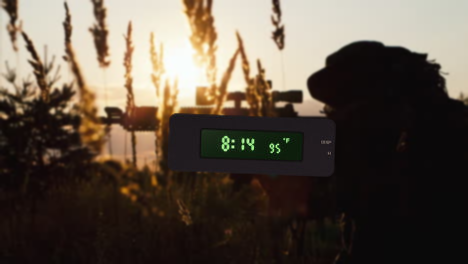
8:14
